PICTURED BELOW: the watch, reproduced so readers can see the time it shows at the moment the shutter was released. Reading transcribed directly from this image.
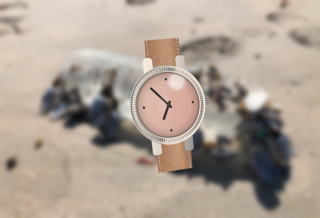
6:53
